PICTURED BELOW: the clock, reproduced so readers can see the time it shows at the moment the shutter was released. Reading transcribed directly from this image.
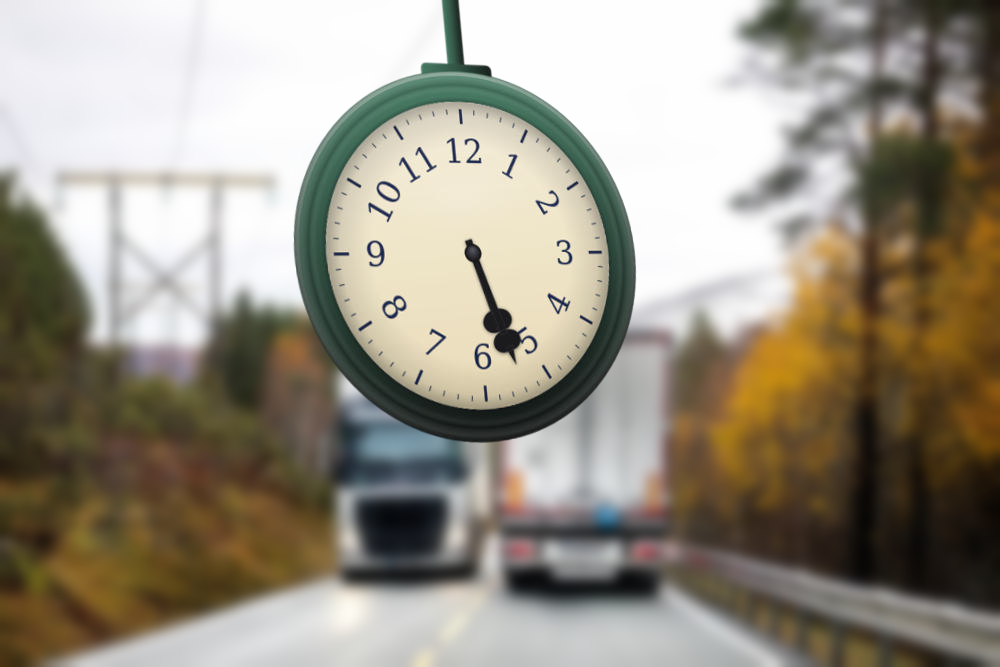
5:27
